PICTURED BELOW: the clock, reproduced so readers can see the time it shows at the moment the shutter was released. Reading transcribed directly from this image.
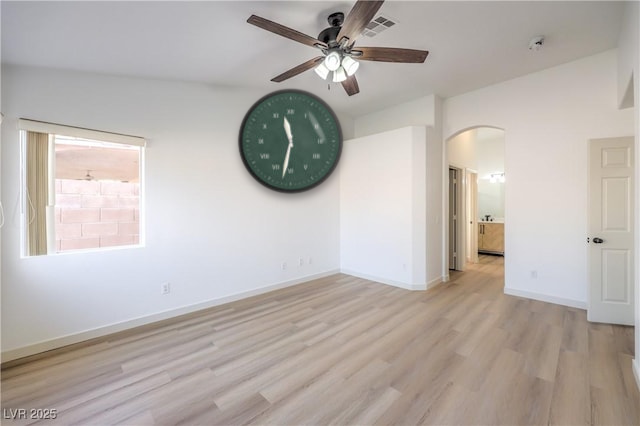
11:32
